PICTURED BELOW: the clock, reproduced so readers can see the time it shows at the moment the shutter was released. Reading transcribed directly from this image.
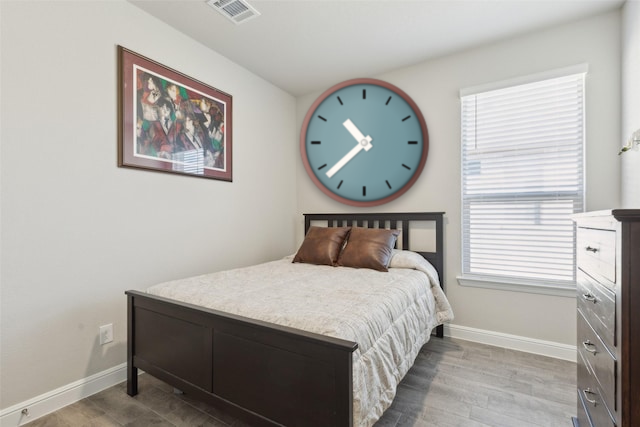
10:38
